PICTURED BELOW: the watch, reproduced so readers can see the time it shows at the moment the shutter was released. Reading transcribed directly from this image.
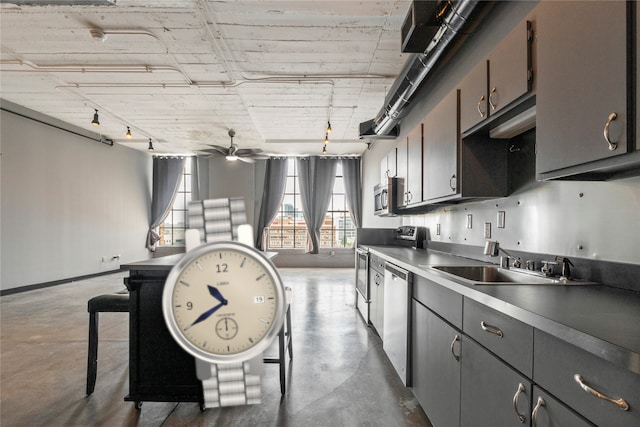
10:40
